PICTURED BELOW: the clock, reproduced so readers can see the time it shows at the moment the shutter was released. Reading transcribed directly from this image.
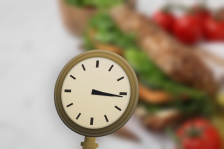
3:16
